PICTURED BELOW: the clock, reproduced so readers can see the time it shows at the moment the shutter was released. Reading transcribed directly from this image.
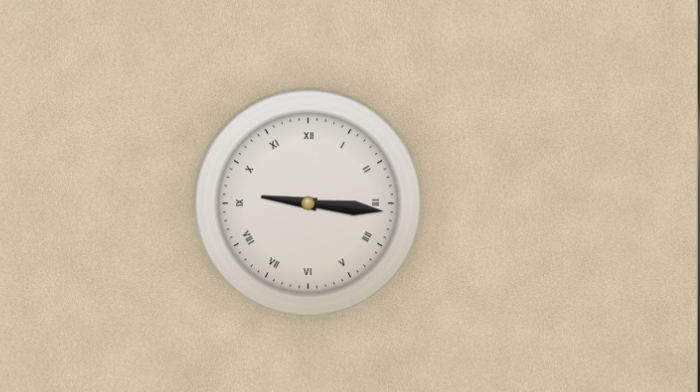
9:16
